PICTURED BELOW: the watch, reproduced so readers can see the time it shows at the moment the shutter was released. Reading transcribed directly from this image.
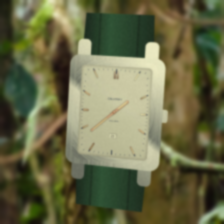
1:38
